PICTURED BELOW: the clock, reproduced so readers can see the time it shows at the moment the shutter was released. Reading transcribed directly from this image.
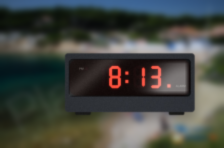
8:13
